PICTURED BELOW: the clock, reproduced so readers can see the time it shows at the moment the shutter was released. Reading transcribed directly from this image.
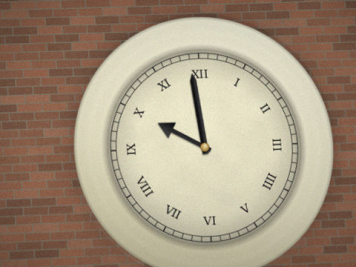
9:59
